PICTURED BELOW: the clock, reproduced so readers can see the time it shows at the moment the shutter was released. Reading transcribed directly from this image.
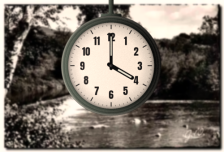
4:00
